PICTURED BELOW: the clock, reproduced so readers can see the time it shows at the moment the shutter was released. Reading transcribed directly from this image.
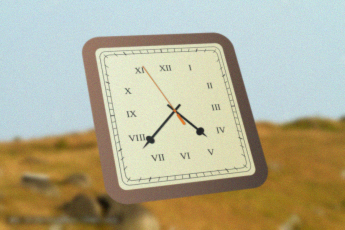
4:37:56
